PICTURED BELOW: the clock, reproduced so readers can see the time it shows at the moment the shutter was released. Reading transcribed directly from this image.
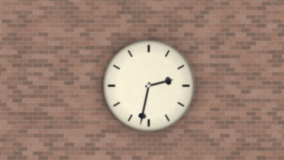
2:32
